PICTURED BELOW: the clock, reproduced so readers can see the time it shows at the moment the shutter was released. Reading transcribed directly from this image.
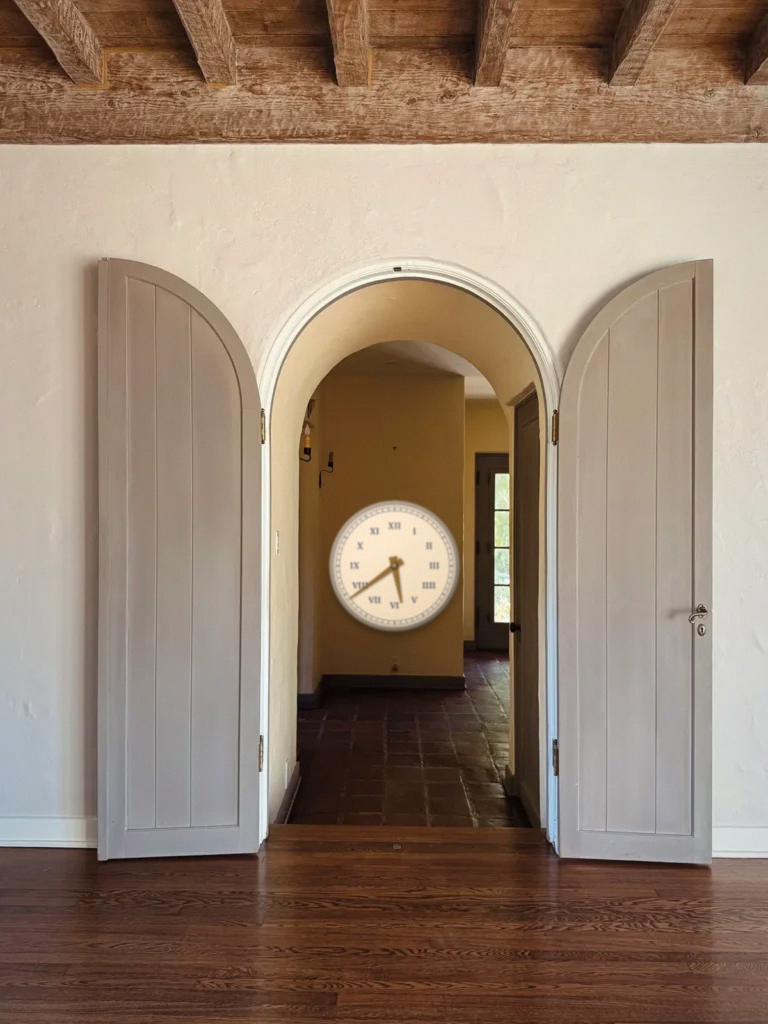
5:39
